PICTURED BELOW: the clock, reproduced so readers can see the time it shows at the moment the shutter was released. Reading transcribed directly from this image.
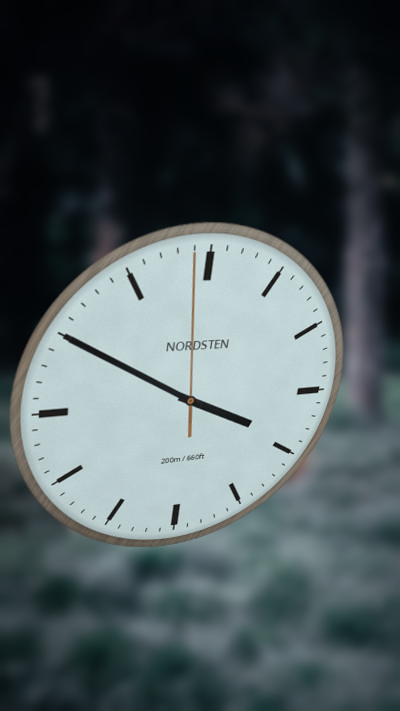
3:49:59
